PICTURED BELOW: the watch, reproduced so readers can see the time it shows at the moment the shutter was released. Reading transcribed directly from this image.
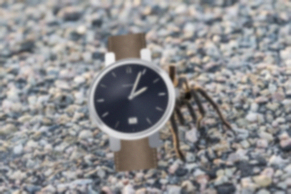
2:04
